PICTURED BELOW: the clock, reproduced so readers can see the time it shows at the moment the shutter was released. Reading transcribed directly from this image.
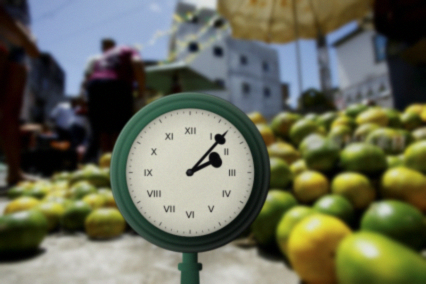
2:07
